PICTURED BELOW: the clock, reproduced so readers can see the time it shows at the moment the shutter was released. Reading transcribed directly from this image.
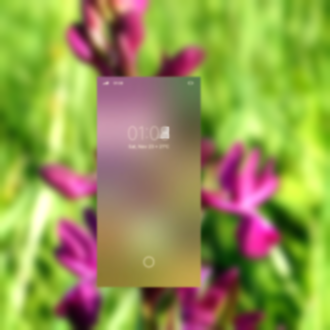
1:08
